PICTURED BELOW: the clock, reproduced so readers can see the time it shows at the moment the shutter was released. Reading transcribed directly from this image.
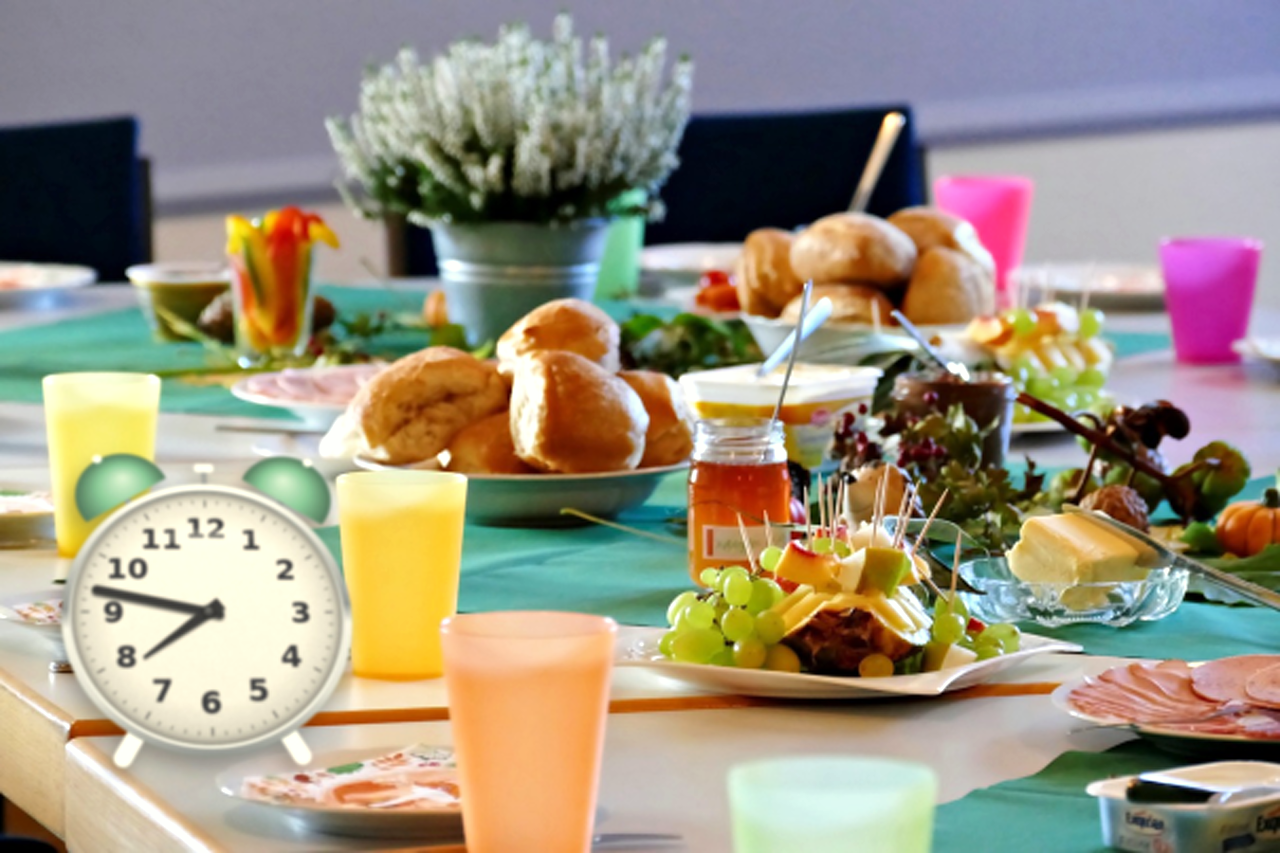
7:47
